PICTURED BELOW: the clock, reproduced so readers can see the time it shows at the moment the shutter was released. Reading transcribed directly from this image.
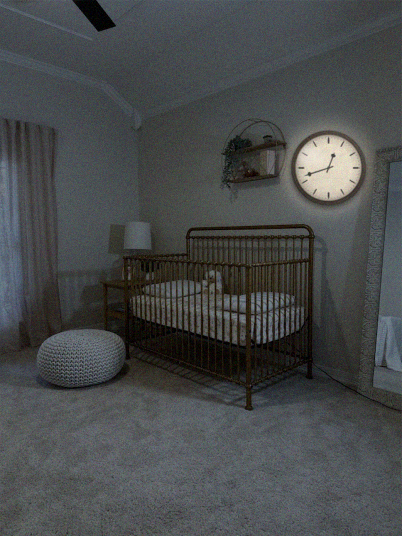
12:42
